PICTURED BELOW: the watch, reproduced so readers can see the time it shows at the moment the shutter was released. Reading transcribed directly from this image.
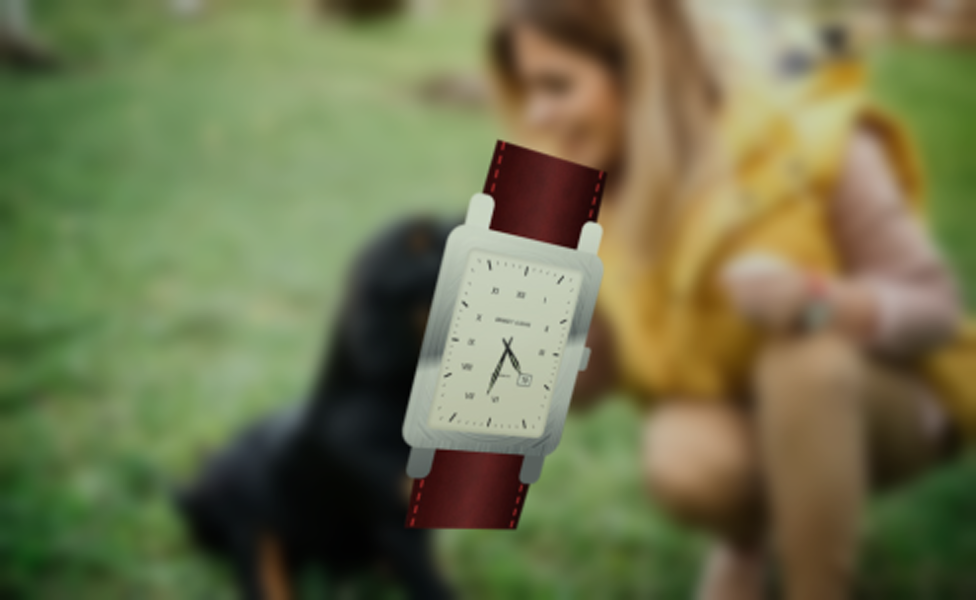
4:32
